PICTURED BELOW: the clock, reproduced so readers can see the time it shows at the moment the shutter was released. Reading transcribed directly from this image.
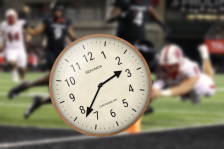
2:38
